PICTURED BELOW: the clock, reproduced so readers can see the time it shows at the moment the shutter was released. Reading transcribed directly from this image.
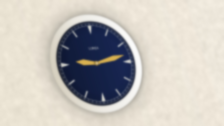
9:13
